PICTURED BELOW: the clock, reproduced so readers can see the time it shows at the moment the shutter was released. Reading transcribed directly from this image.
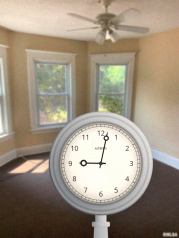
9:02
